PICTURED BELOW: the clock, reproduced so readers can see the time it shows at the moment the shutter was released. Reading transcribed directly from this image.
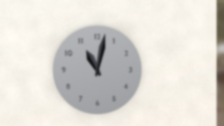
11:02
